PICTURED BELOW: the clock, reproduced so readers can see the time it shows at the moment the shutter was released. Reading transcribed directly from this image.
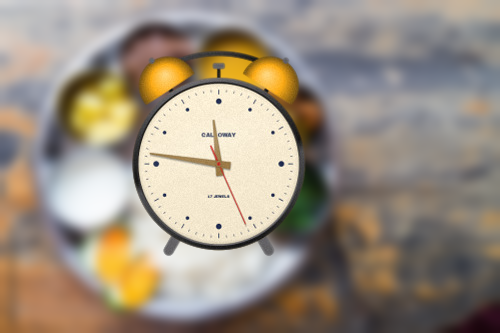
11:46:26
